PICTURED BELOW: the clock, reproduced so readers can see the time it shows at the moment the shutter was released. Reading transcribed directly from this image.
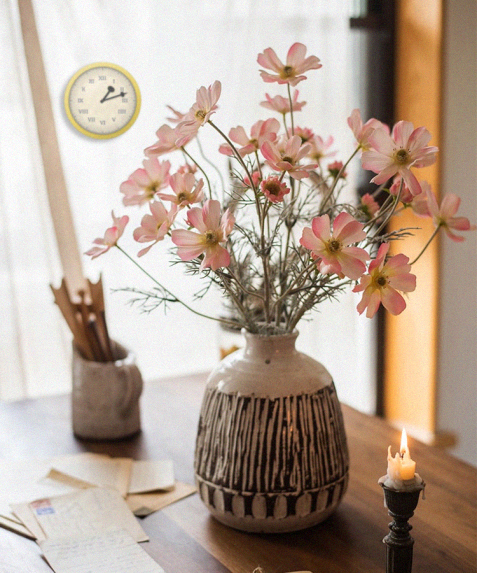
1:12
